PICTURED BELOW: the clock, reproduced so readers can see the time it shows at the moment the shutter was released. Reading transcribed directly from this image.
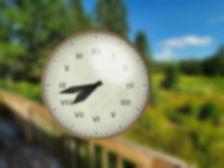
7:43
